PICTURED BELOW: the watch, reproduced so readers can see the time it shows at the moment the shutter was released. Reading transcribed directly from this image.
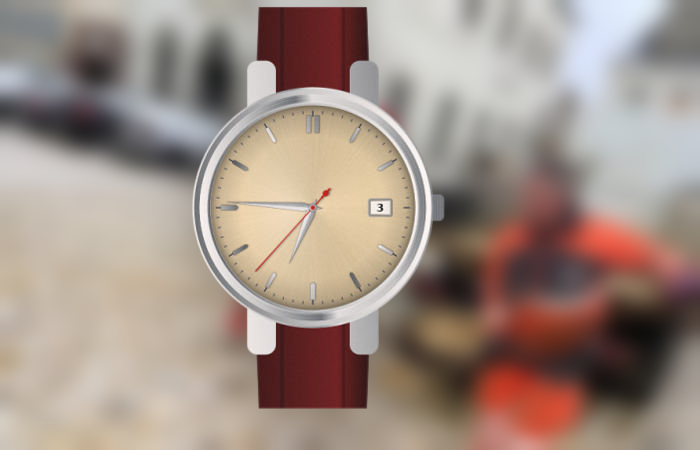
6:45:37
